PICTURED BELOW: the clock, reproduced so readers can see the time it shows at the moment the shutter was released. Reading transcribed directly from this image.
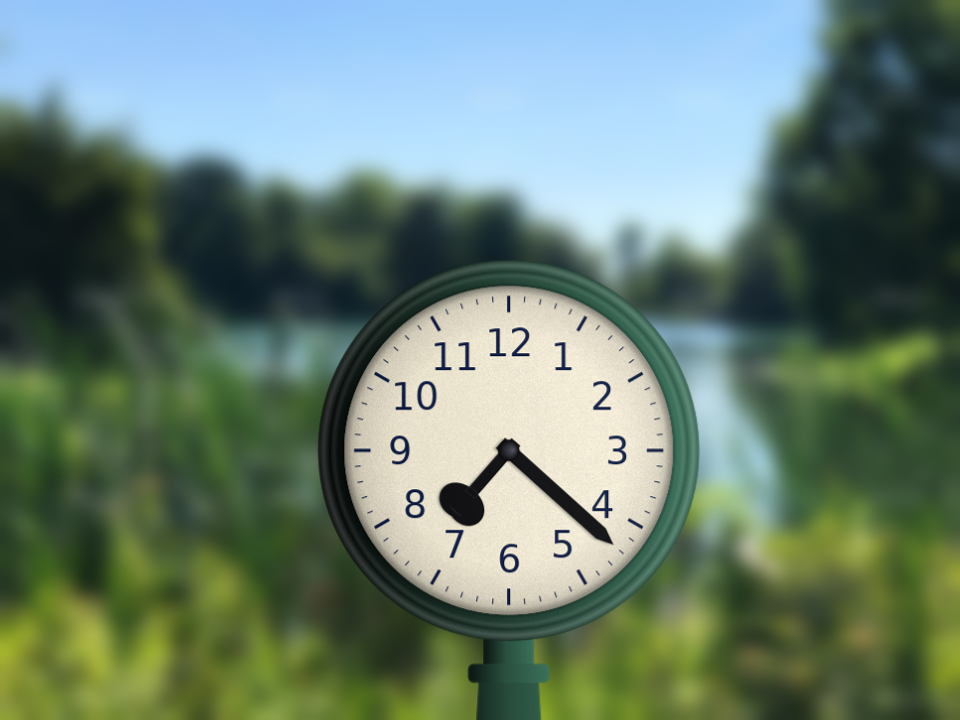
7:22
